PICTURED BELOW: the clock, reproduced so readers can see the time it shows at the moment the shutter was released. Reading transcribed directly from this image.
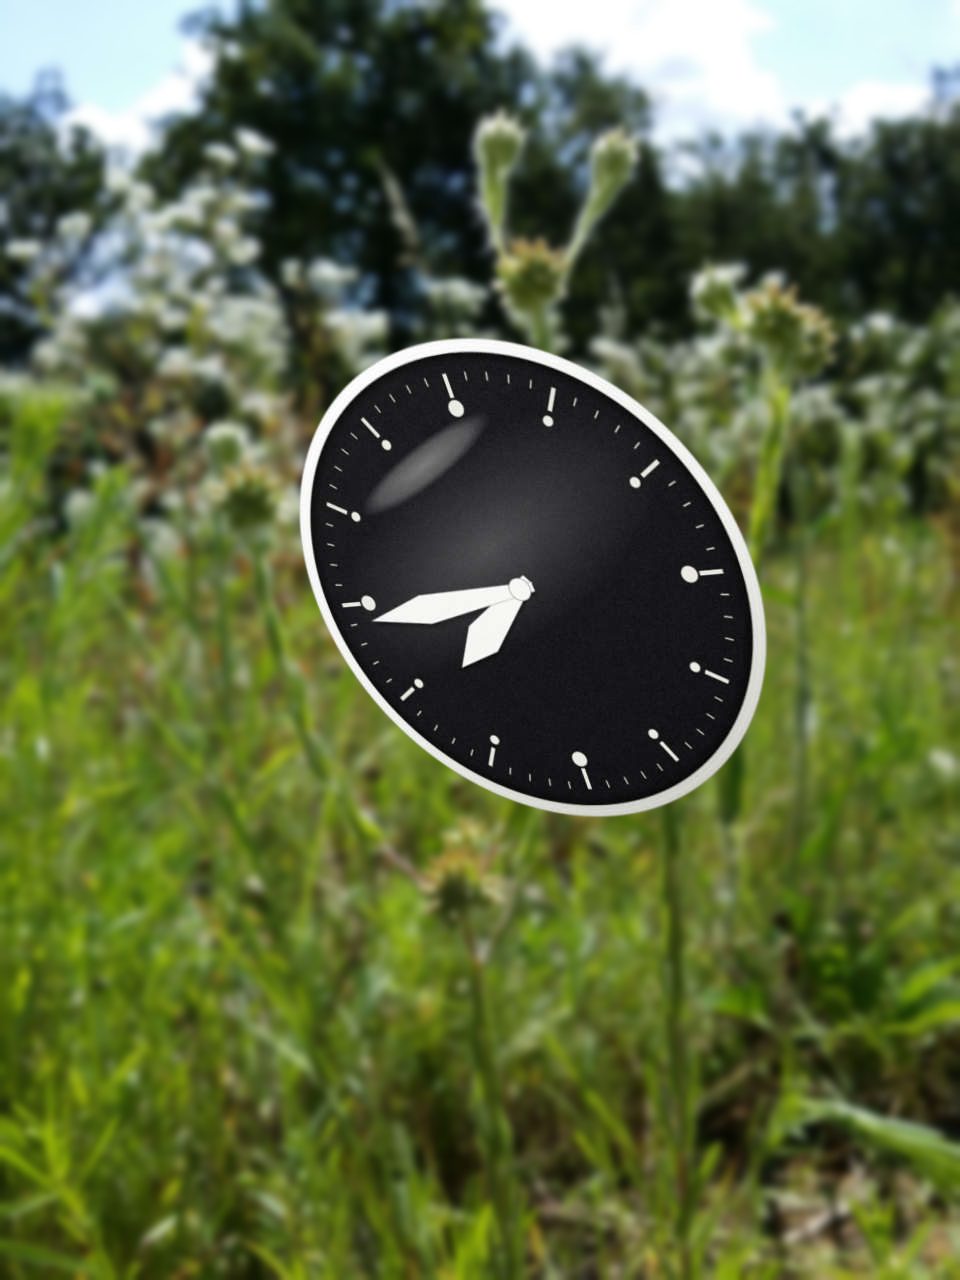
7:44
